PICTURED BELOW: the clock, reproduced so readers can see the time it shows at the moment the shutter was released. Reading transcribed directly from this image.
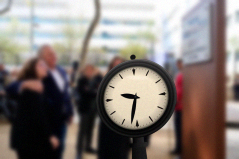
9:32
